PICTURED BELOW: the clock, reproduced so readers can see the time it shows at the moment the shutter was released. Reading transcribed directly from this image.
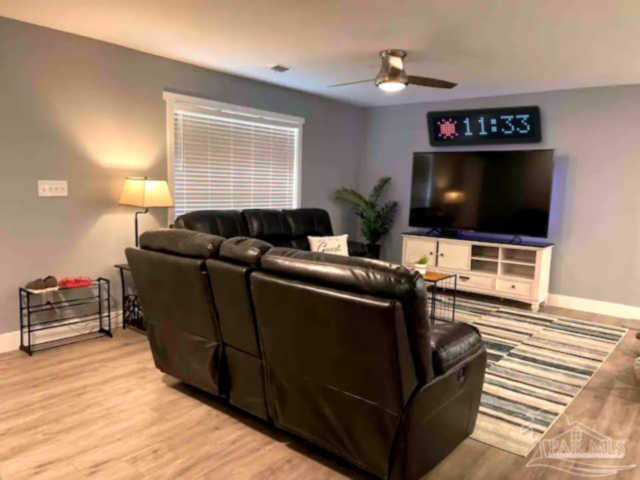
11:33
